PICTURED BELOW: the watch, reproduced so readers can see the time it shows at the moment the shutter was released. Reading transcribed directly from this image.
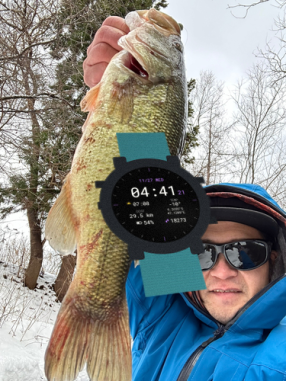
4:41
